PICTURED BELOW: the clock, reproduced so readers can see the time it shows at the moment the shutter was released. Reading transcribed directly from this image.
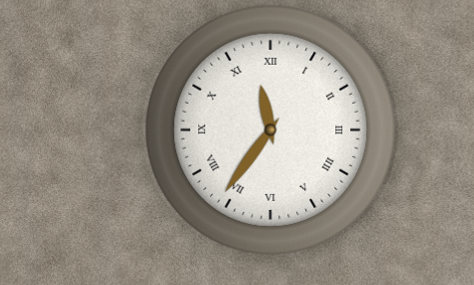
11:36
